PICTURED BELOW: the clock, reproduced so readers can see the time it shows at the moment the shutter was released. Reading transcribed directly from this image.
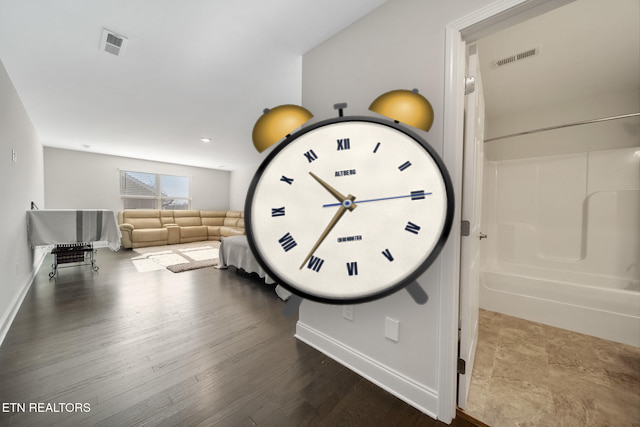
10:36:15
